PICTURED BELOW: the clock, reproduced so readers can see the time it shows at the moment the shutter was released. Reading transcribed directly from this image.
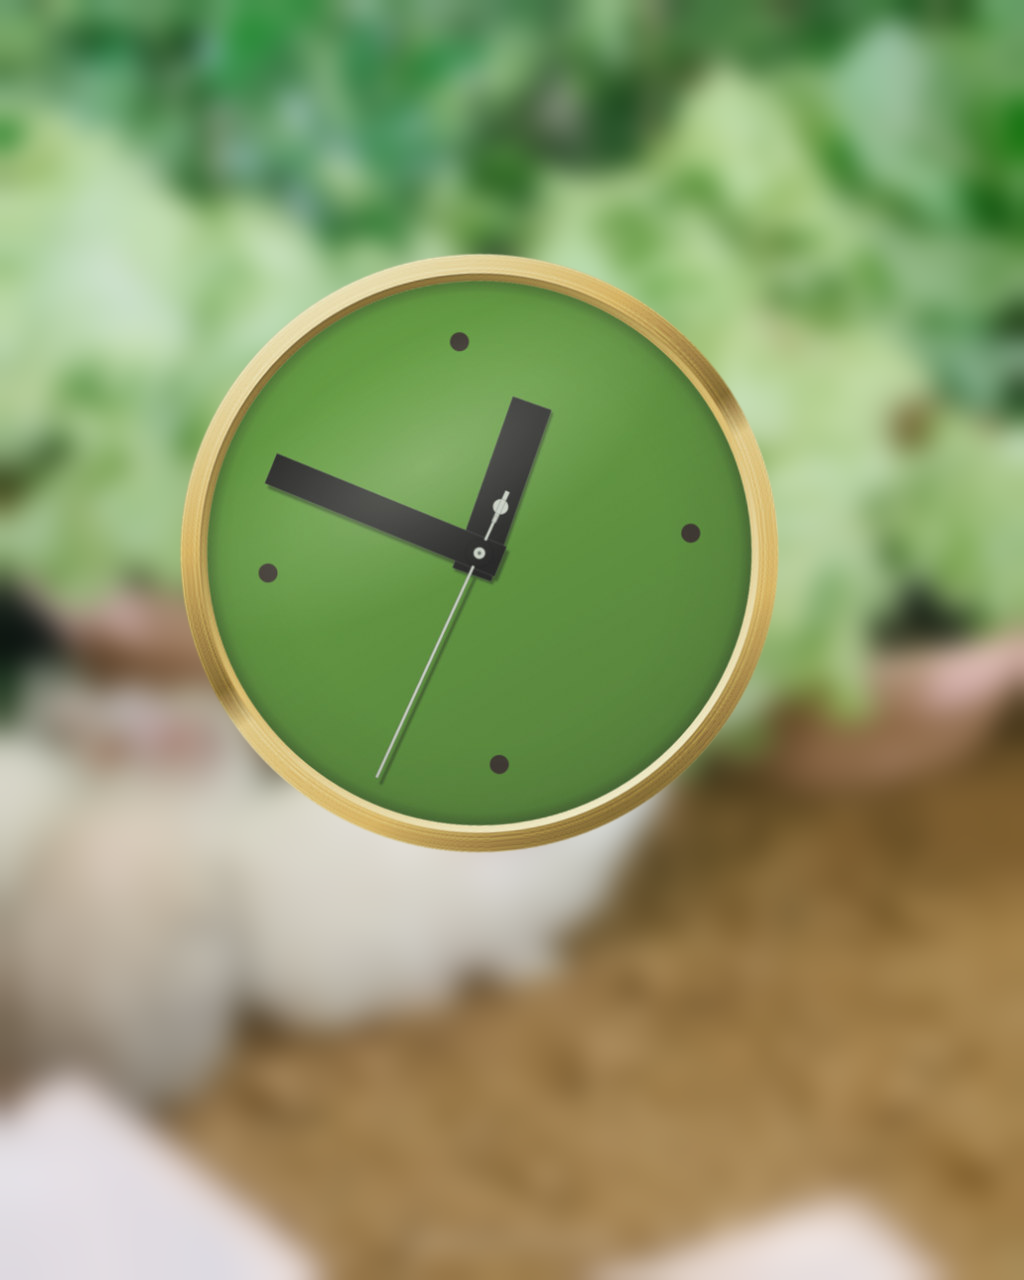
12:49:35
